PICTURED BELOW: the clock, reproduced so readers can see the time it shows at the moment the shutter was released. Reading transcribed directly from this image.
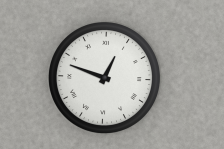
12:48
